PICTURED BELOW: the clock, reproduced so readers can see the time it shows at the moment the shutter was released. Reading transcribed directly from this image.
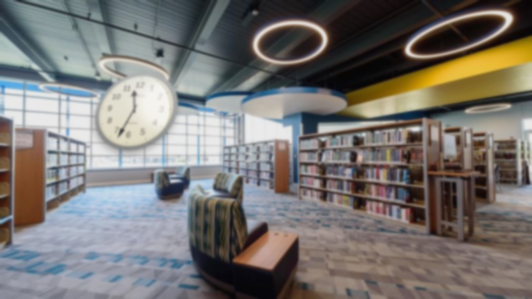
11:33
